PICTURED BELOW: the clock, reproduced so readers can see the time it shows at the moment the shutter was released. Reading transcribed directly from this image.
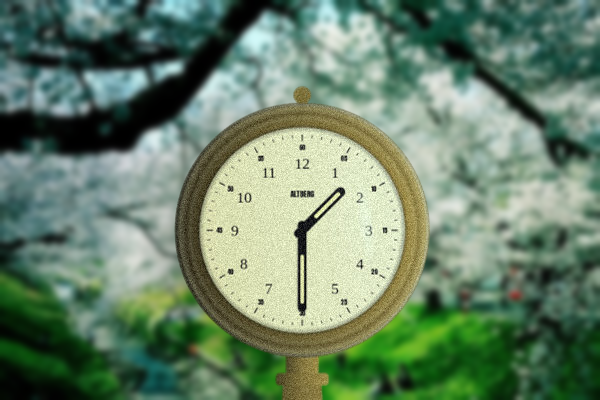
1:30
